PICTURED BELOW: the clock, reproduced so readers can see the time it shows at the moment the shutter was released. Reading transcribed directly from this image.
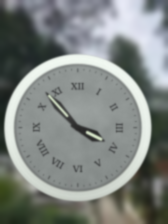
3:53
